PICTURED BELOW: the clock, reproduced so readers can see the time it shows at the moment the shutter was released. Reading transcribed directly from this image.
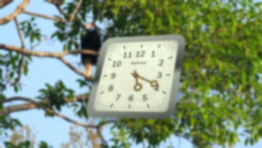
5:19
